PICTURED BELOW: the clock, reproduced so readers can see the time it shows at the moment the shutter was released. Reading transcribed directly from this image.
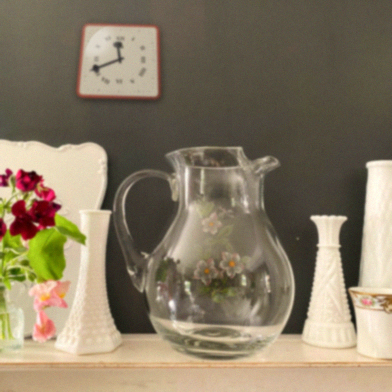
11:41
